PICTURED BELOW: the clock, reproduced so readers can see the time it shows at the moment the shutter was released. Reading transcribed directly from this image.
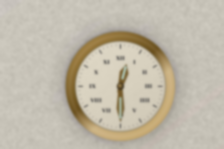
12:30
